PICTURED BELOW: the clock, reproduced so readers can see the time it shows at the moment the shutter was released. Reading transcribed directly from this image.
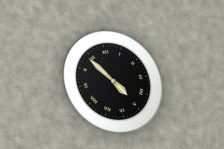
4:54
